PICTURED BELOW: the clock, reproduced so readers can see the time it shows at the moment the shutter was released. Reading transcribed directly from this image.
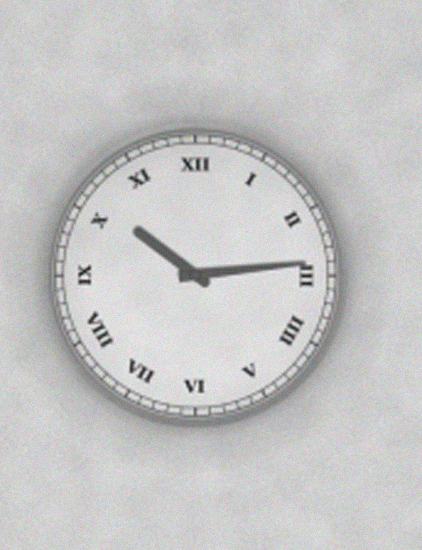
10:14
